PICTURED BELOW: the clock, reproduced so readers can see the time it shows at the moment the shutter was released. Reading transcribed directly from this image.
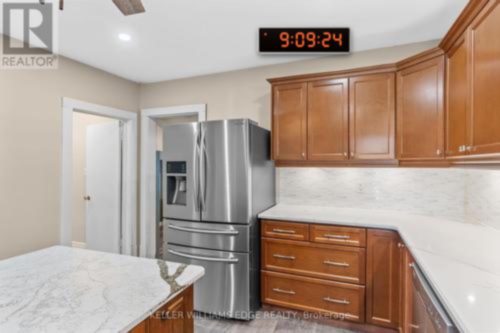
9:09:24
